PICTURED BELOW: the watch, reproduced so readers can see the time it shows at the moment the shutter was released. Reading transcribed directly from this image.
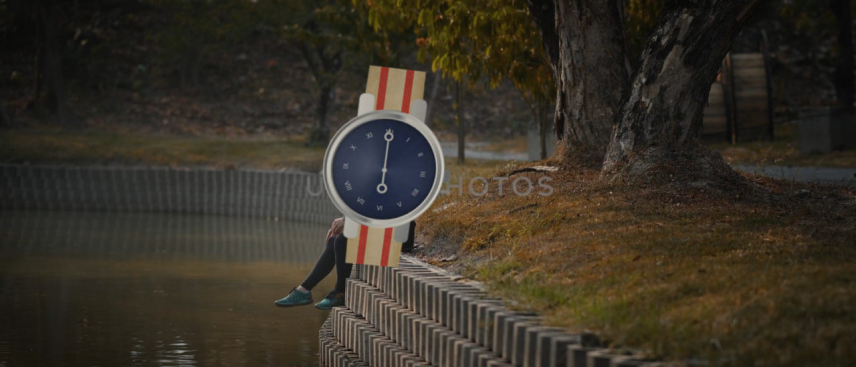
6:00
